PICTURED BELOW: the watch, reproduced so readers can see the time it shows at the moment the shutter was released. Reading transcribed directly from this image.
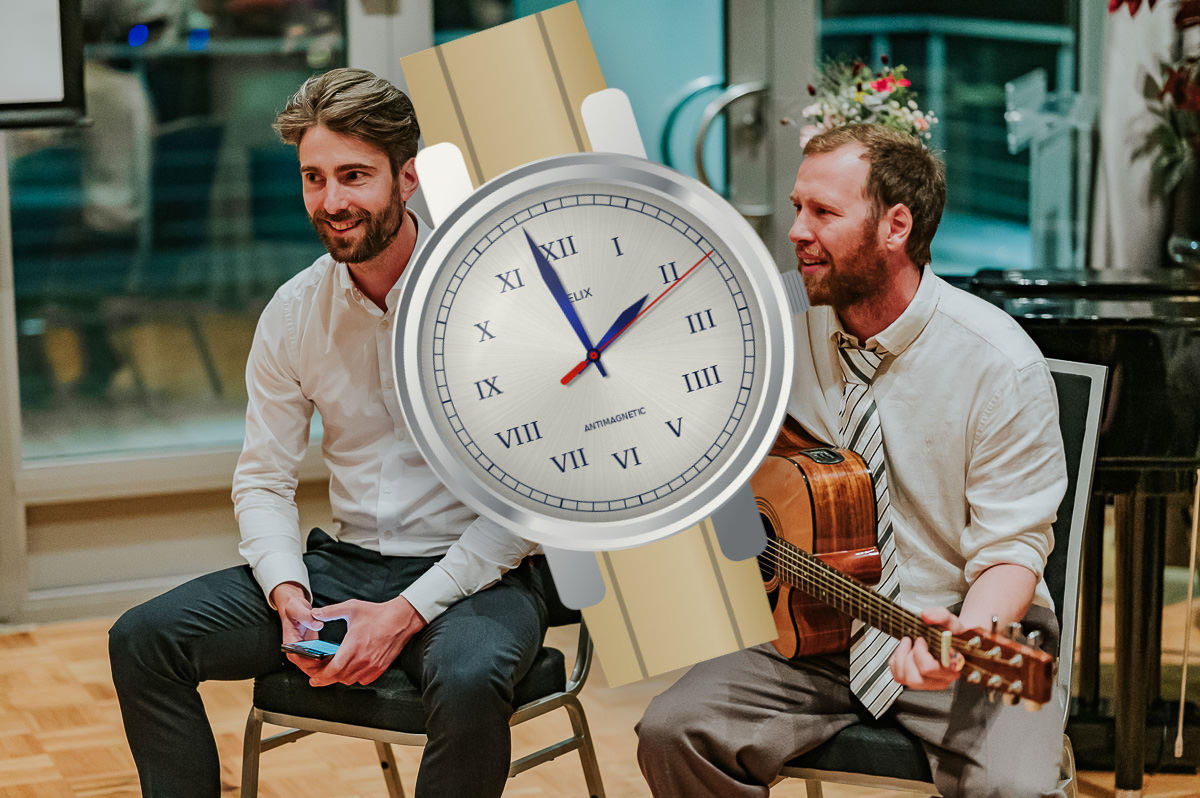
1:58:11
